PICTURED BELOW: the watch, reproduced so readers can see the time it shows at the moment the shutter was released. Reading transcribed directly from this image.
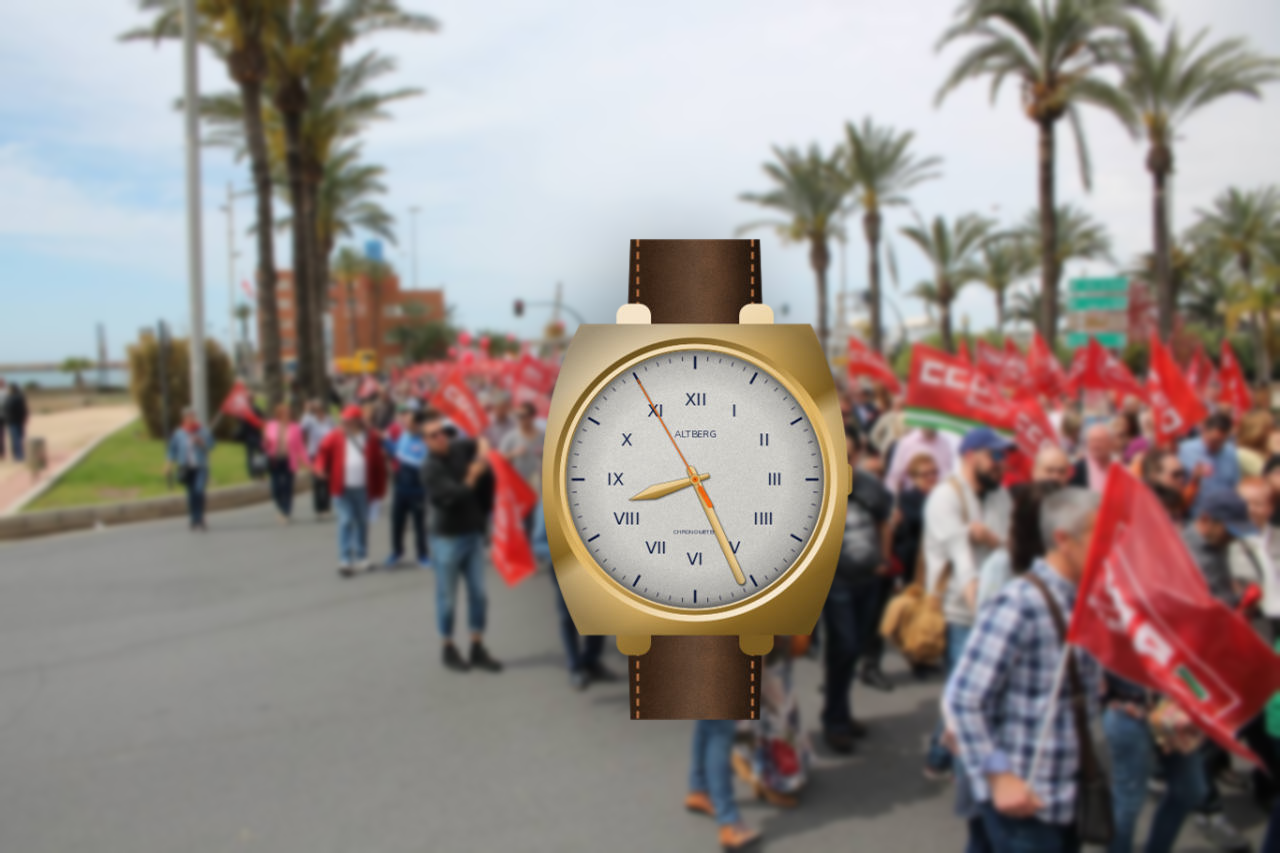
8:25:55
